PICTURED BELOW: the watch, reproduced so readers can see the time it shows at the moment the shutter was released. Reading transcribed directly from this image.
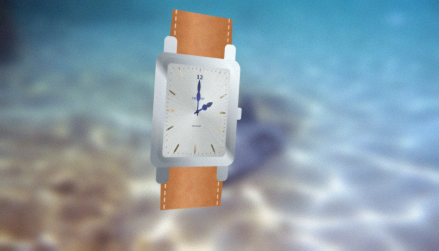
2:00
